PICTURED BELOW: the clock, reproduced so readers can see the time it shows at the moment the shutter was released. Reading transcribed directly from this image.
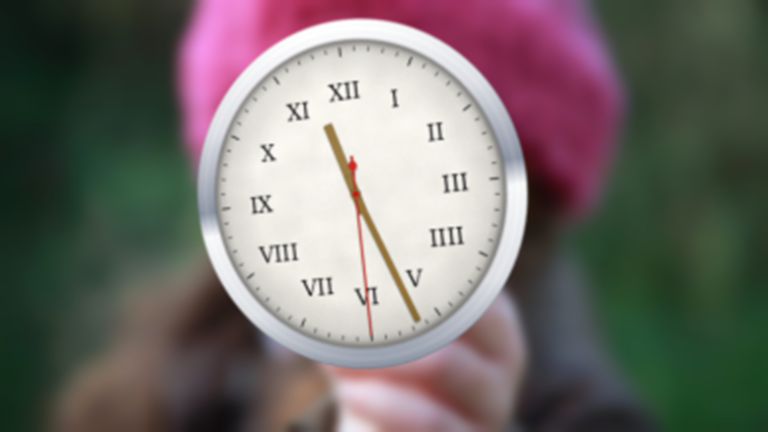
11:26:30
